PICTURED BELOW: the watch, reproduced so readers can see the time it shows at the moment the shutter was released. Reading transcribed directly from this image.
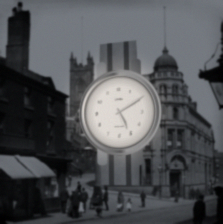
5:10
